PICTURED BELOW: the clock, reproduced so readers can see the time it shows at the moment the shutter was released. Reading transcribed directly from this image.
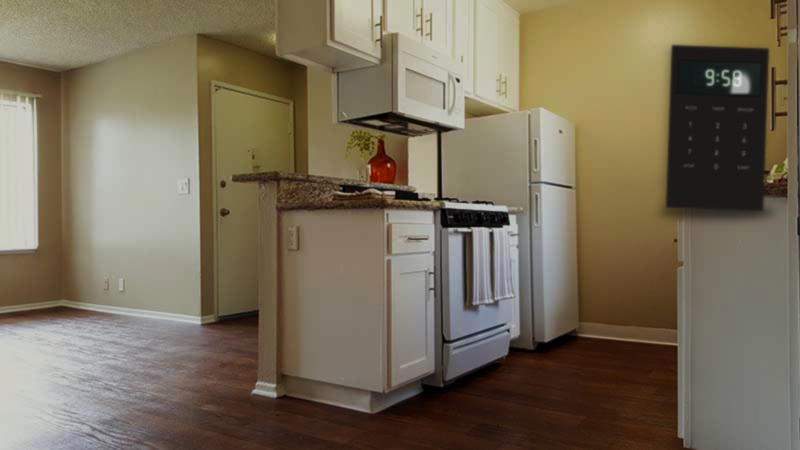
9:58
